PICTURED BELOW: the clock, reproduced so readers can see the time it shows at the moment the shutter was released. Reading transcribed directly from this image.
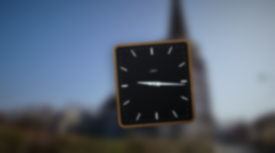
9:16
